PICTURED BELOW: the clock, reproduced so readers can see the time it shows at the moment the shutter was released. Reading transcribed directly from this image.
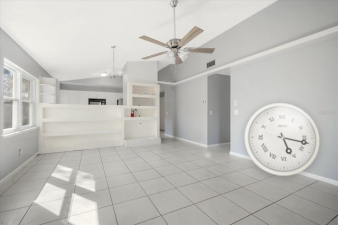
5:17
